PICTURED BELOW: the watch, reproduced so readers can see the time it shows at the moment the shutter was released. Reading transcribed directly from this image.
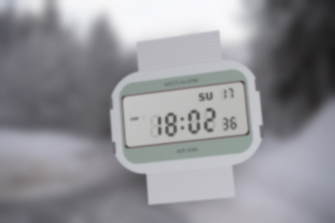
18:02:36
